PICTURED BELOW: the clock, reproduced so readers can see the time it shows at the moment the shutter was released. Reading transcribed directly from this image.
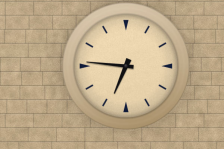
6:46
